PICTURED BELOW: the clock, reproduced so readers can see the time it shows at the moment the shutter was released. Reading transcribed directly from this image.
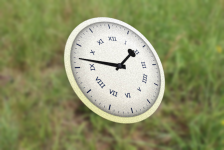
1:47
